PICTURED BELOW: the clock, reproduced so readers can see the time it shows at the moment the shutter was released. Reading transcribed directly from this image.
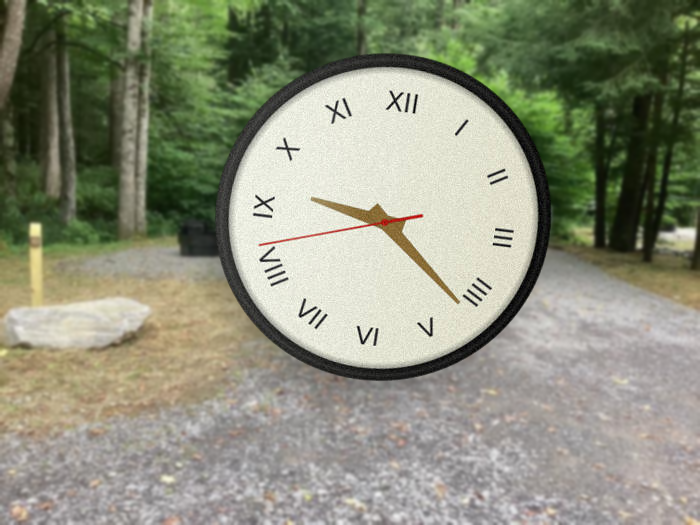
9:21:42
